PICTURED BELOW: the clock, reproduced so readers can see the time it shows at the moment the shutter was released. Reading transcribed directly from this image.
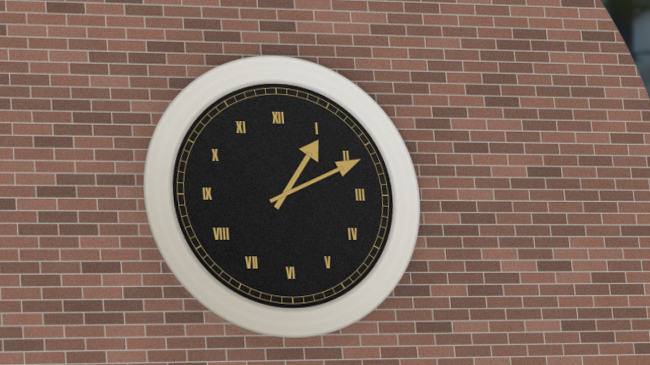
1:11
